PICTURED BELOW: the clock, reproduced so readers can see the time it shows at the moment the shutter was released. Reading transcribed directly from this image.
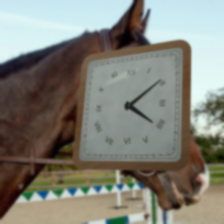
4:09
